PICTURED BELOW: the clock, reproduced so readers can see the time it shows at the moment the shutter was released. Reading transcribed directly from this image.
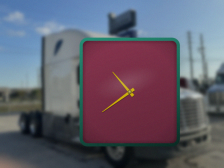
10:39
